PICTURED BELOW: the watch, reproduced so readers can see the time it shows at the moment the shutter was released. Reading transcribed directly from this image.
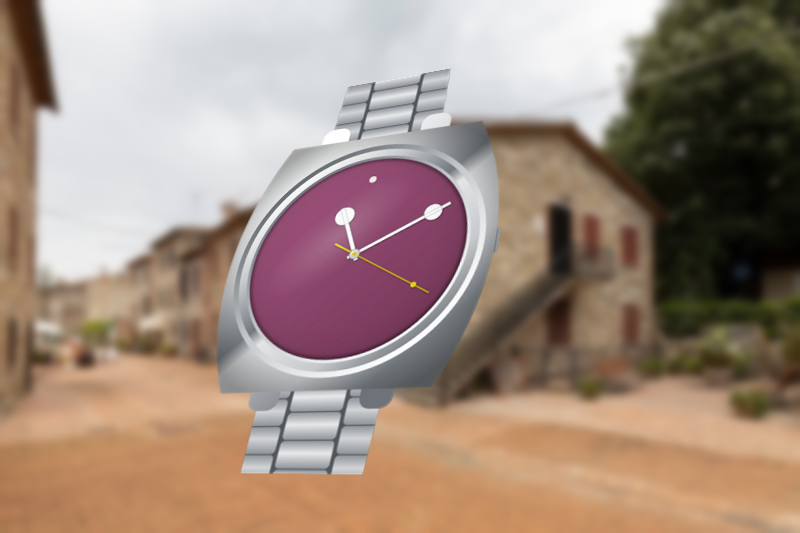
11:10:20
